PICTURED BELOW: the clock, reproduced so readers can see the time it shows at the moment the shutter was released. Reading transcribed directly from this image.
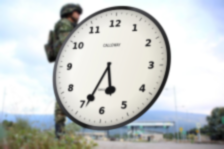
5:34
